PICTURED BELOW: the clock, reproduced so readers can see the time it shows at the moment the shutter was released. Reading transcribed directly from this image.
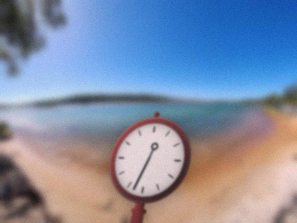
12:33
